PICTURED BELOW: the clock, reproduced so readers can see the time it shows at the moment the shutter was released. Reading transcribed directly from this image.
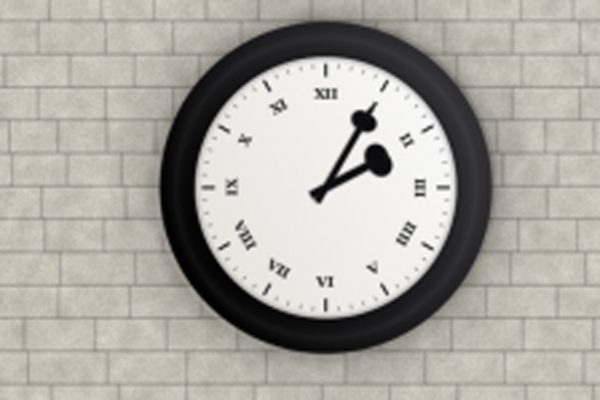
2:05
